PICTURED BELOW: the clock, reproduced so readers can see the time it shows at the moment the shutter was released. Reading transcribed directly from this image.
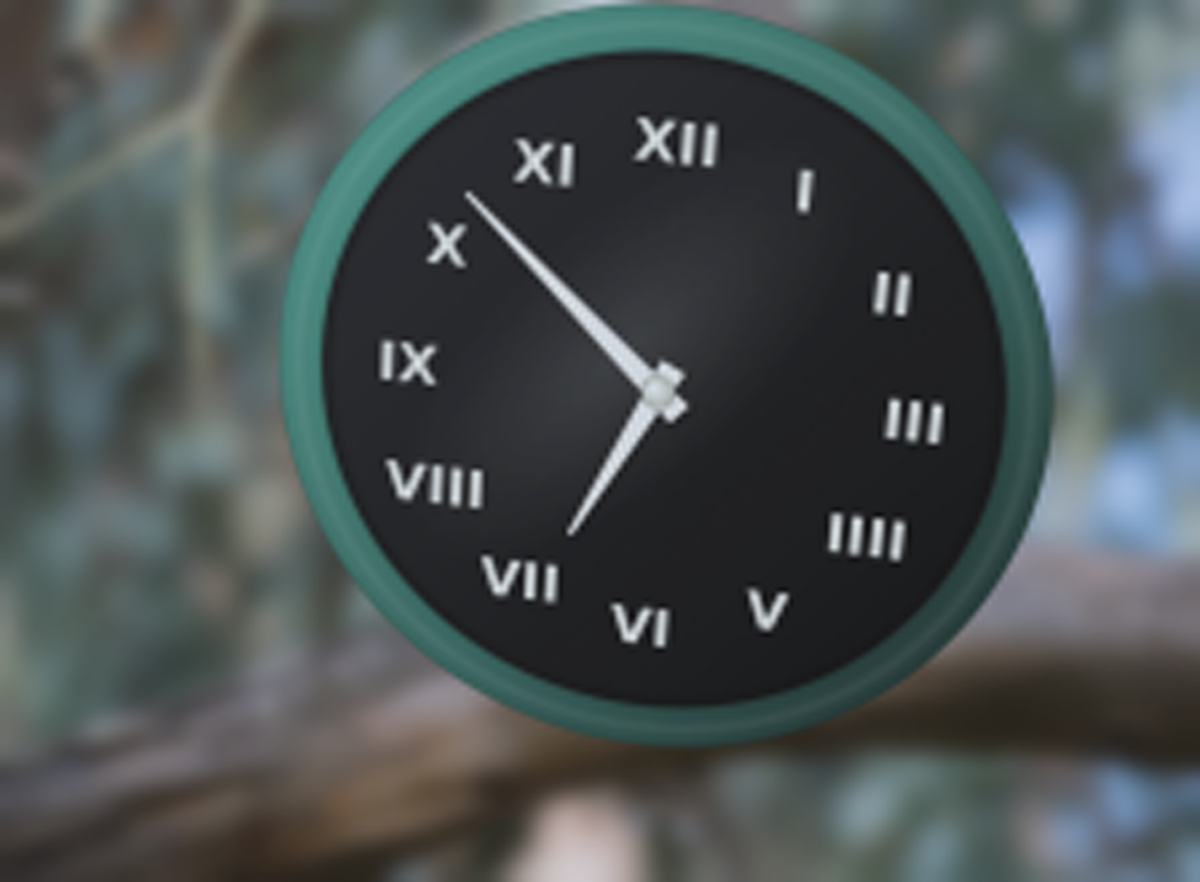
6:52
